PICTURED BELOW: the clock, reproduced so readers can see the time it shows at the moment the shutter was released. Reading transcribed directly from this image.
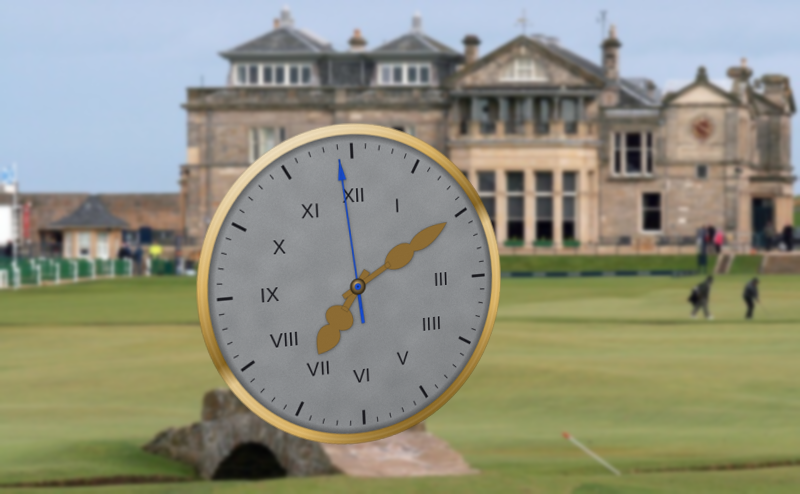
7:09:59
